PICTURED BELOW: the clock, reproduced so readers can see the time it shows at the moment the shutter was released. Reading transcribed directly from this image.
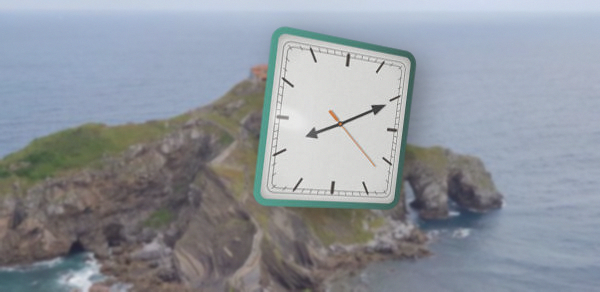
8:10:22
